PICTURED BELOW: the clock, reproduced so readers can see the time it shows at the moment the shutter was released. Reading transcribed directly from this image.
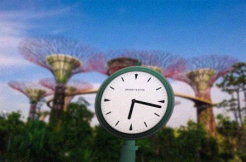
6:17
